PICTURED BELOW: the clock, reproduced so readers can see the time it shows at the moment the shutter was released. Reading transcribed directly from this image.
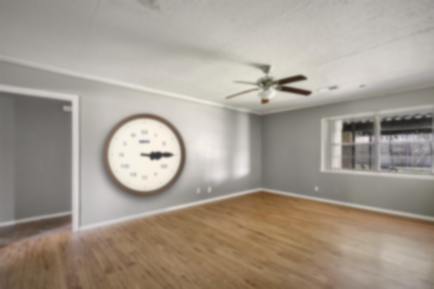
3:15
